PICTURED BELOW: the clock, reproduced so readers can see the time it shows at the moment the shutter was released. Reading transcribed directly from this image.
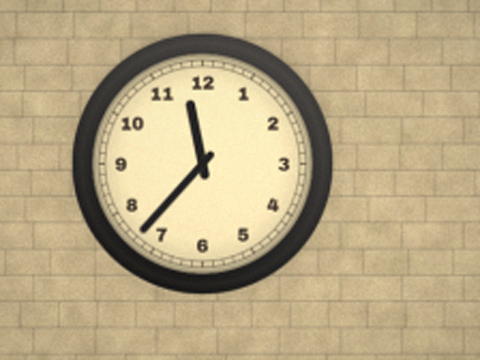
11:37
